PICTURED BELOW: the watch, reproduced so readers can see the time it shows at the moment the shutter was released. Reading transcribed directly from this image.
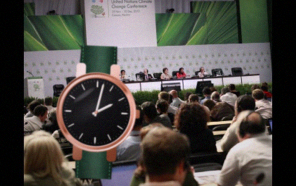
2:02
